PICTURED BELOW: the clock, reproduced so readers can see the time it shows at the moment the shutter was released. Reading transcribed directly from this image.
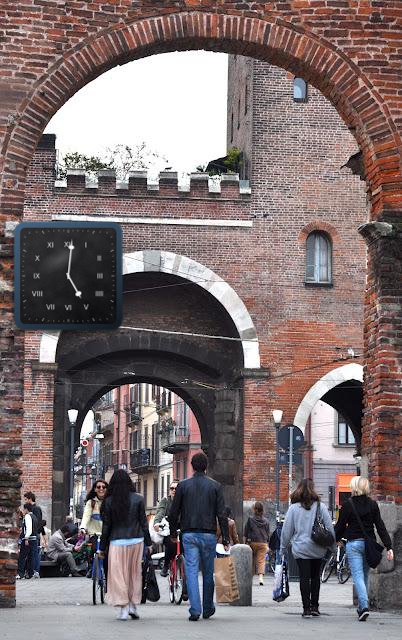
5:01
